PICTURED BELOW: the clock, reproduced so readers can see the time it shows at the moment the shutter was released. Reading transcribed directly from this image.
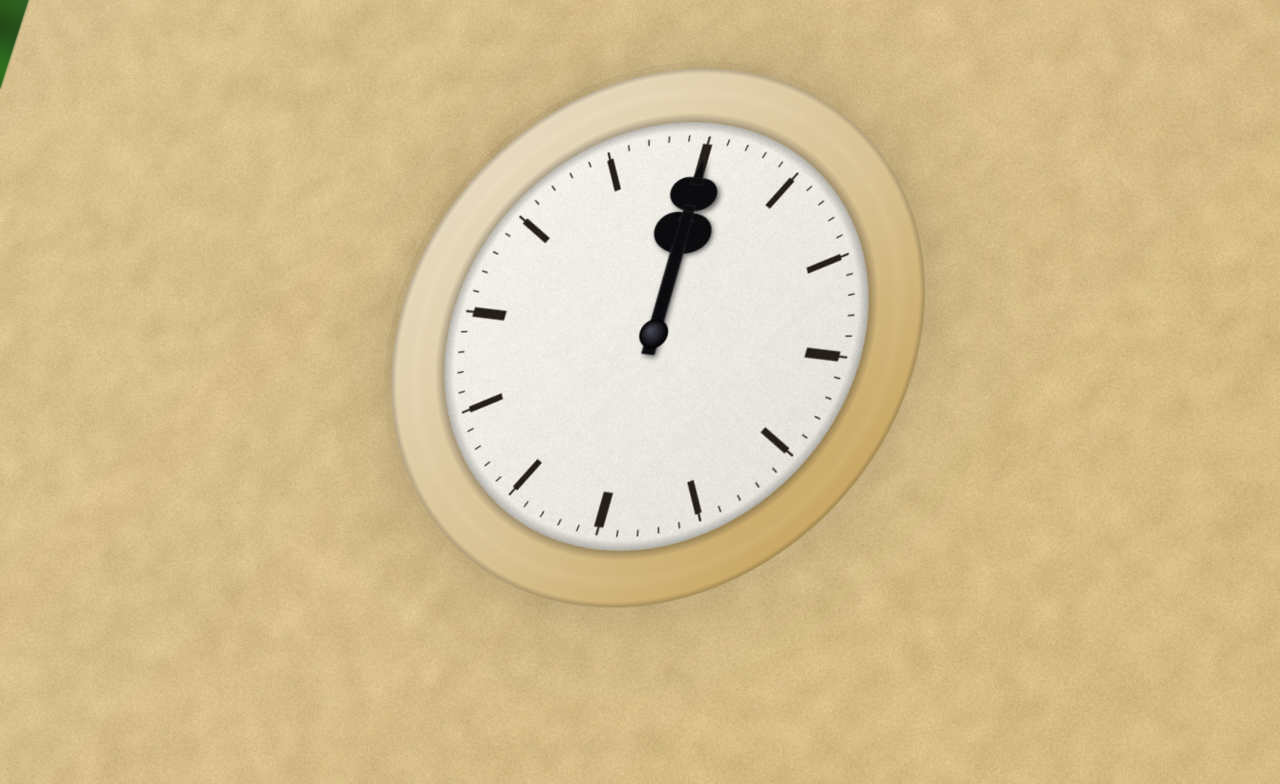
12:00
